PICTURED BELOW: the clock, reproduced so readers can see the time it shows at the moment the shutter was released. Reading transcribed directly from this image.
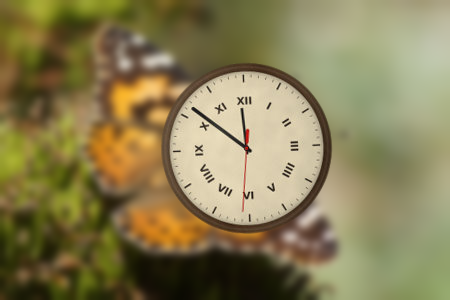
11:51:31
